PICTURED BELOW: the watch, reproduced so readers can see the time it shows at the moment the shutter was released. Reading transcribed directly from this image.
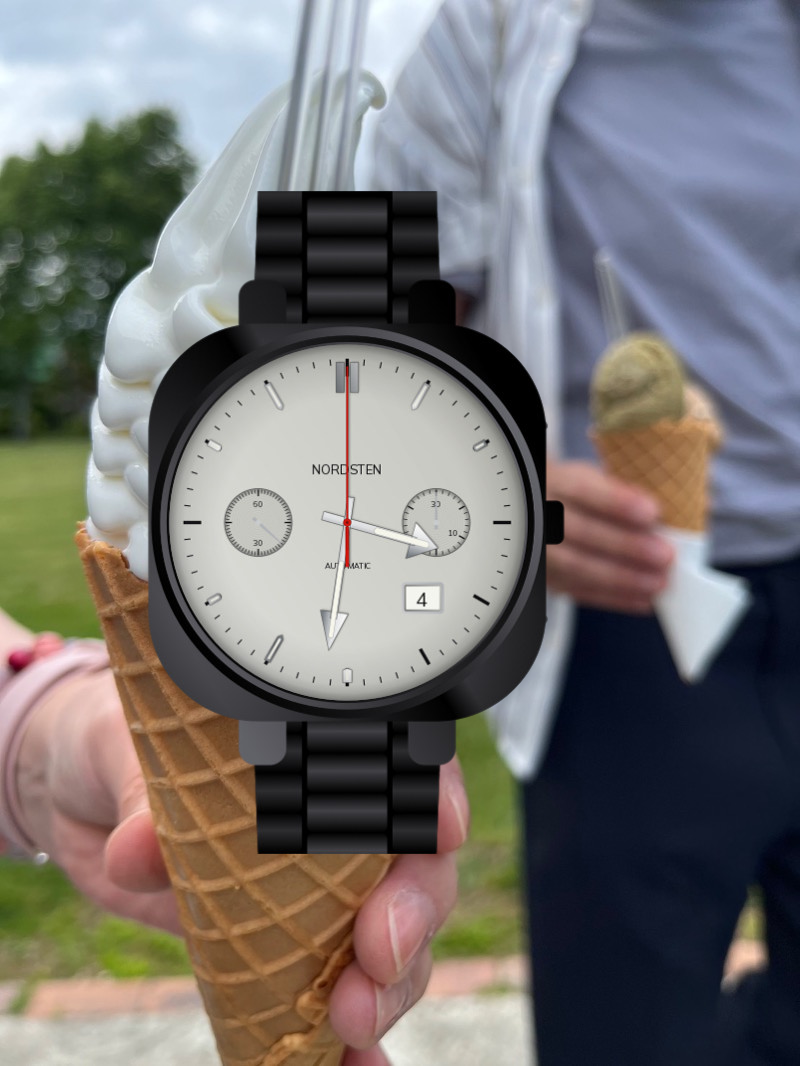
3:31:22
